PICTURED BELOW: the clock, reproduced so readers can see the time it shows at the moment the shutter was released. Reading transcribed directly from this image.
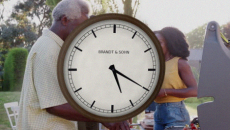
5:20
